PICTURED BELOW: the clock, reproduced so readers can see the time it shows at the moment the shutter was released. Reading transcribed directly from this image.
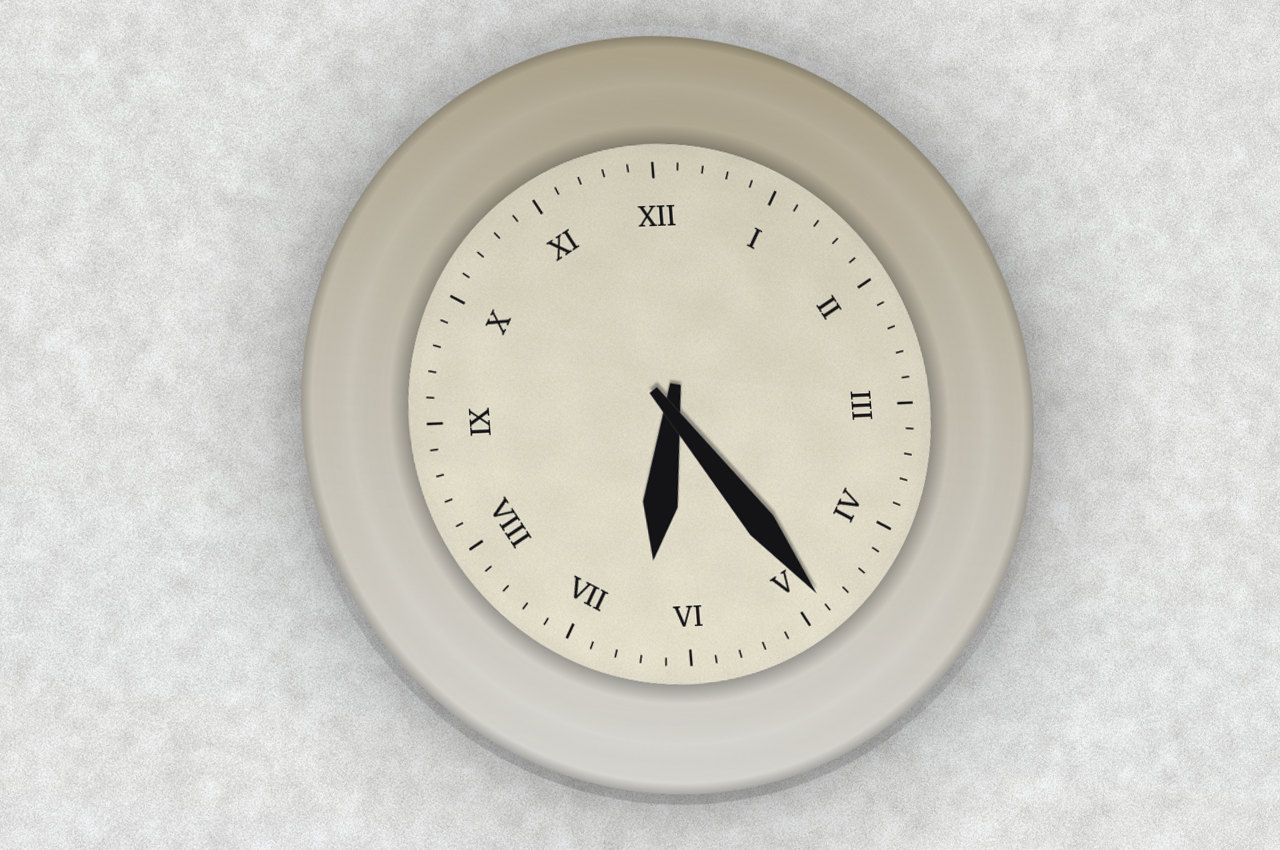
6:24
